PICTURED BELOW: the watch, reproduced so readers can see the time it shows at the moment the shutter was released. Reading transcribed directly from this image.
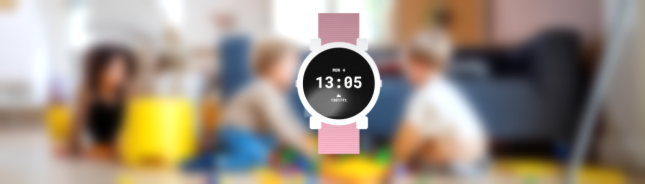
13:05
